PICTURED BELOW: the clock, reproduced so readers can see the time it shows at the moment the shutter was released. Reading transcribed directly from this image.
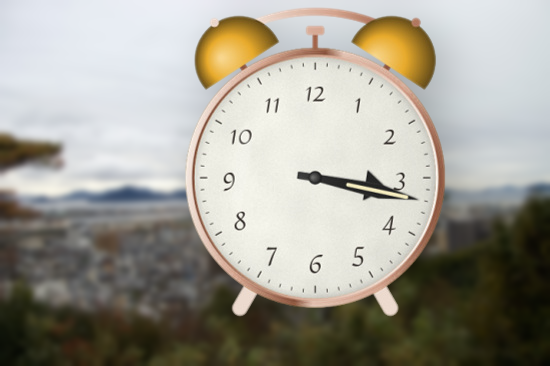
3:17
